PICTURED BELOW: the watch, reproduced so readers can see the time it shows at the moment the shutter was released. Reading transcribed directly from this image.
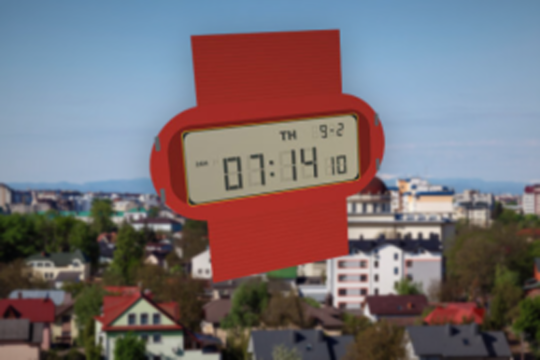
7:14:10
